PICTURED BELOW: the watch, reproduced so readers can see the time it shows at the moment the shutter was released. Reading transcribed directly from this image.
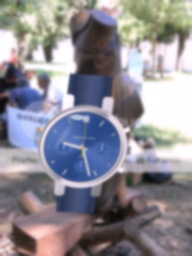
9:27
